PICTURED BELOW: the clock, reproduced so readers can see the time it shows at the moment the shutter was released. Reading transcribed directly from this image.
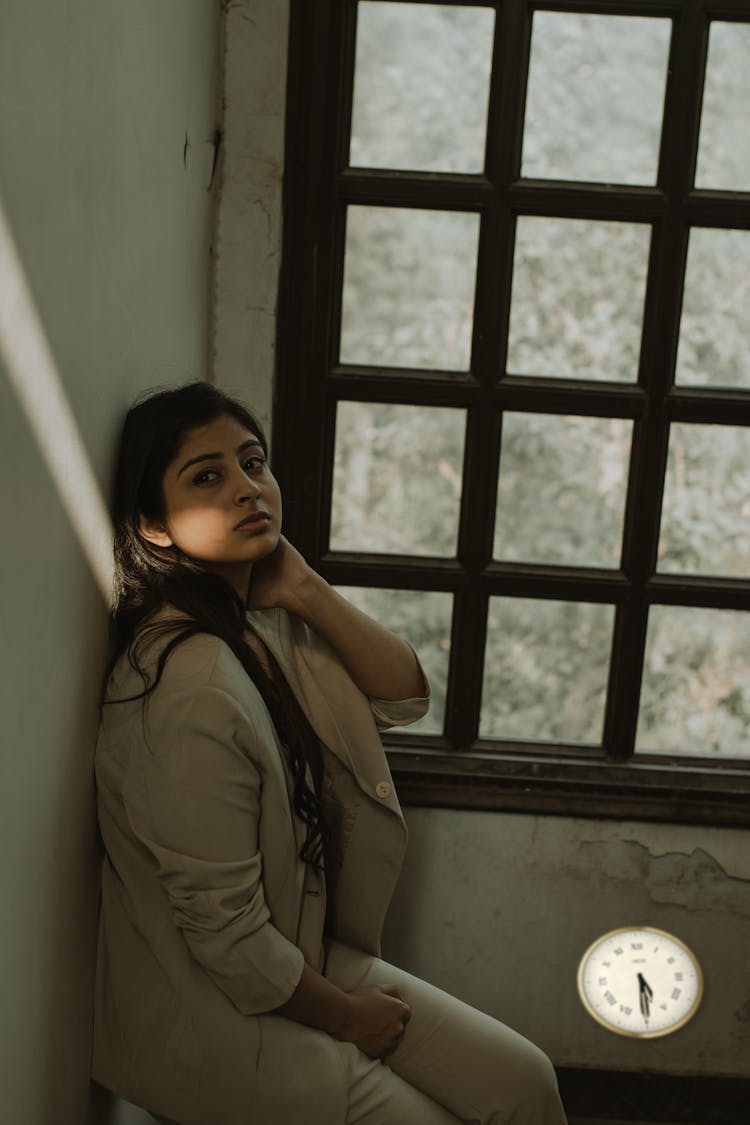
5:30
